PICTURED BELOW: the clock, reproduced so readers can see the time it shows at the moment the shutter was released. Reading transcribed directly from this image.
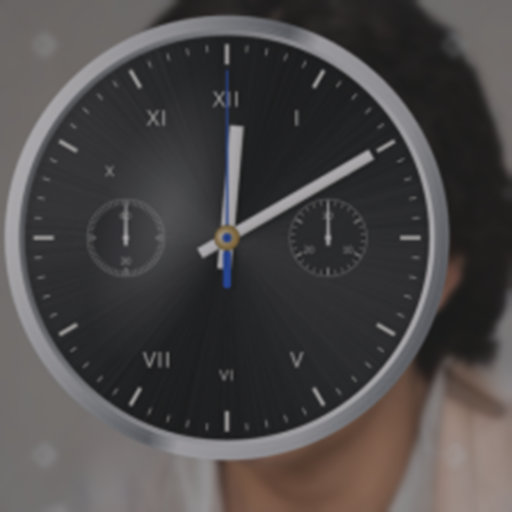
12:10
